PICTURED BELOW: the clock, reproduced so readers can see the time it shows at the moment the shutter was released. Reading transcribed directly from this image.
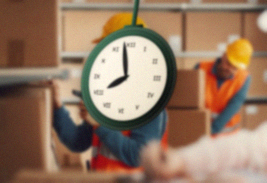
7:58
